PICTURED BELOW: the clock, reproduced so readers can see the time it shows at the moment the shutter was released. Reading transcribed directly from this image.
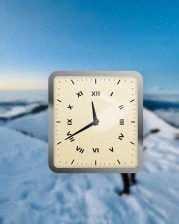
11:40
